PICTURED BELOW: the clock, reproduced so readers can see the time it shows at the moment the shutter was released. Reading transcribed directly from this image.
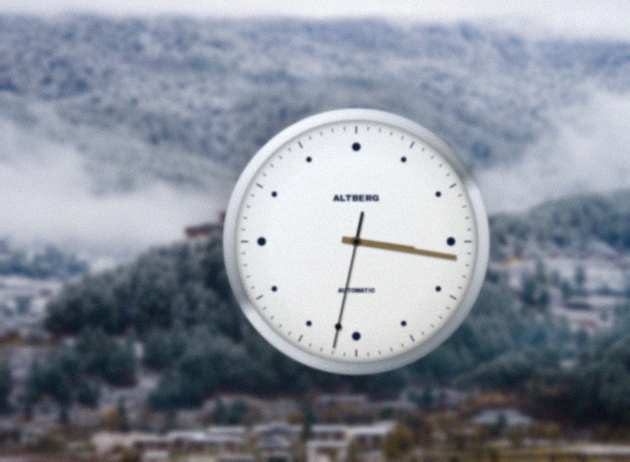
3:16:32
